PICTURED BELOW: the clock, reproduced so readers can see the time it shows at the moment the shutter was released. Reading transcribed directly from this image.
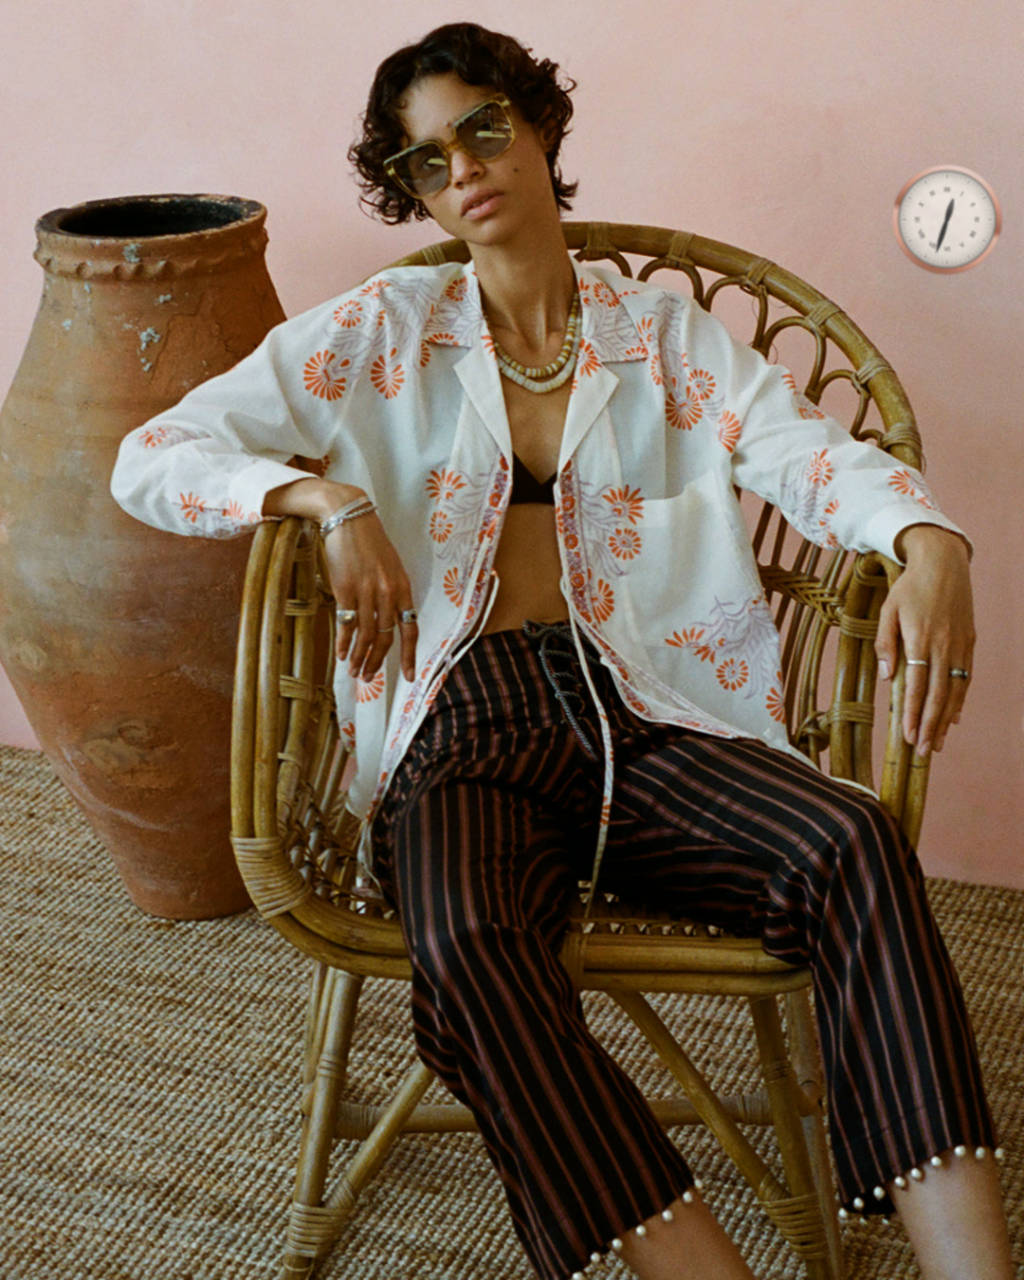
12:33
